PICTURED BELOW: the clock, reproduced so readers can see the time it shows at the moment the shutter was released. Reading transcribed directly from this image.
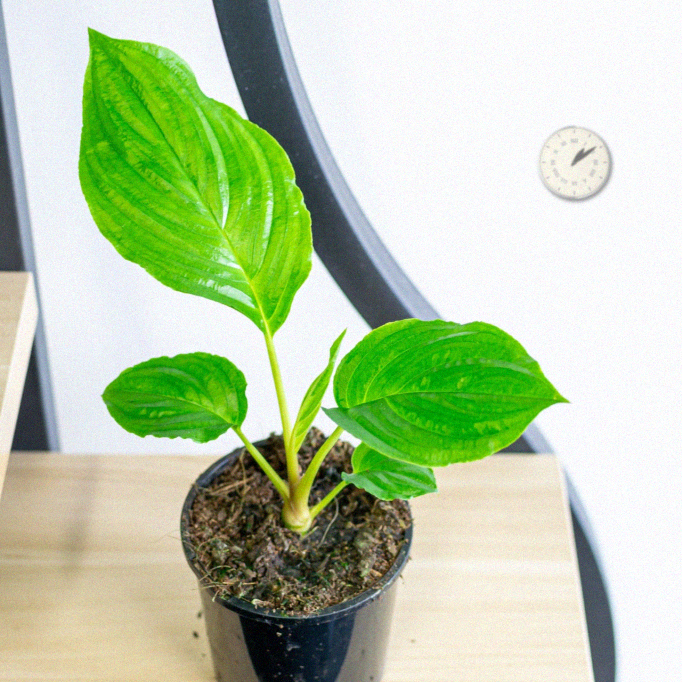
1:09
